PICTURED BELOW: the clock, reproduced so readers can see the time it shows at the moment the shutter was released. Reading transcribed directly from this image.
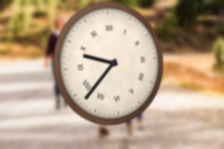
9:38
